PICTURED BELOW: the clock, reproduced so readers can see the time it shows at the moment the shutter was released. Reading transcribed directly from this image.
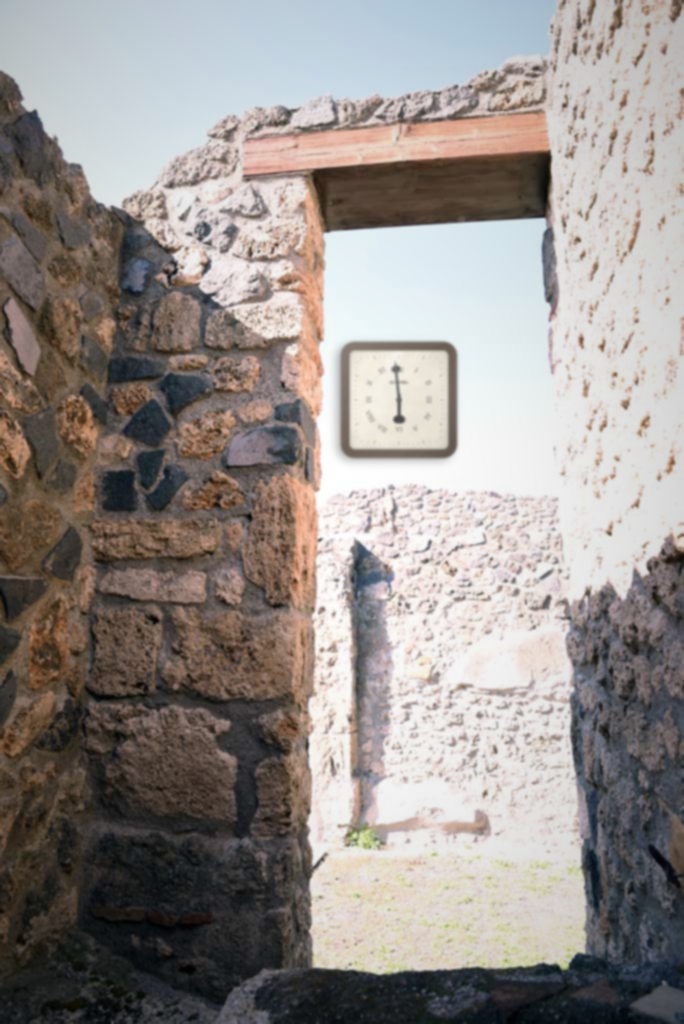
5:59
